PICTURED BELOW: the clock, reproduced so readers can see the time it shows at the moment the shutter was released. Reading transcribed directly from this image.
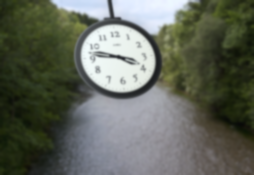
3:47
